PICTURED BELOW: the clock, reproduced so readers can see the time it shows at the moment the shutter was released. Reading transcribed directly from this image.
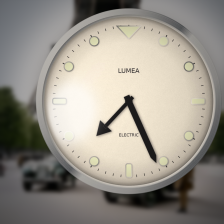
7:26
